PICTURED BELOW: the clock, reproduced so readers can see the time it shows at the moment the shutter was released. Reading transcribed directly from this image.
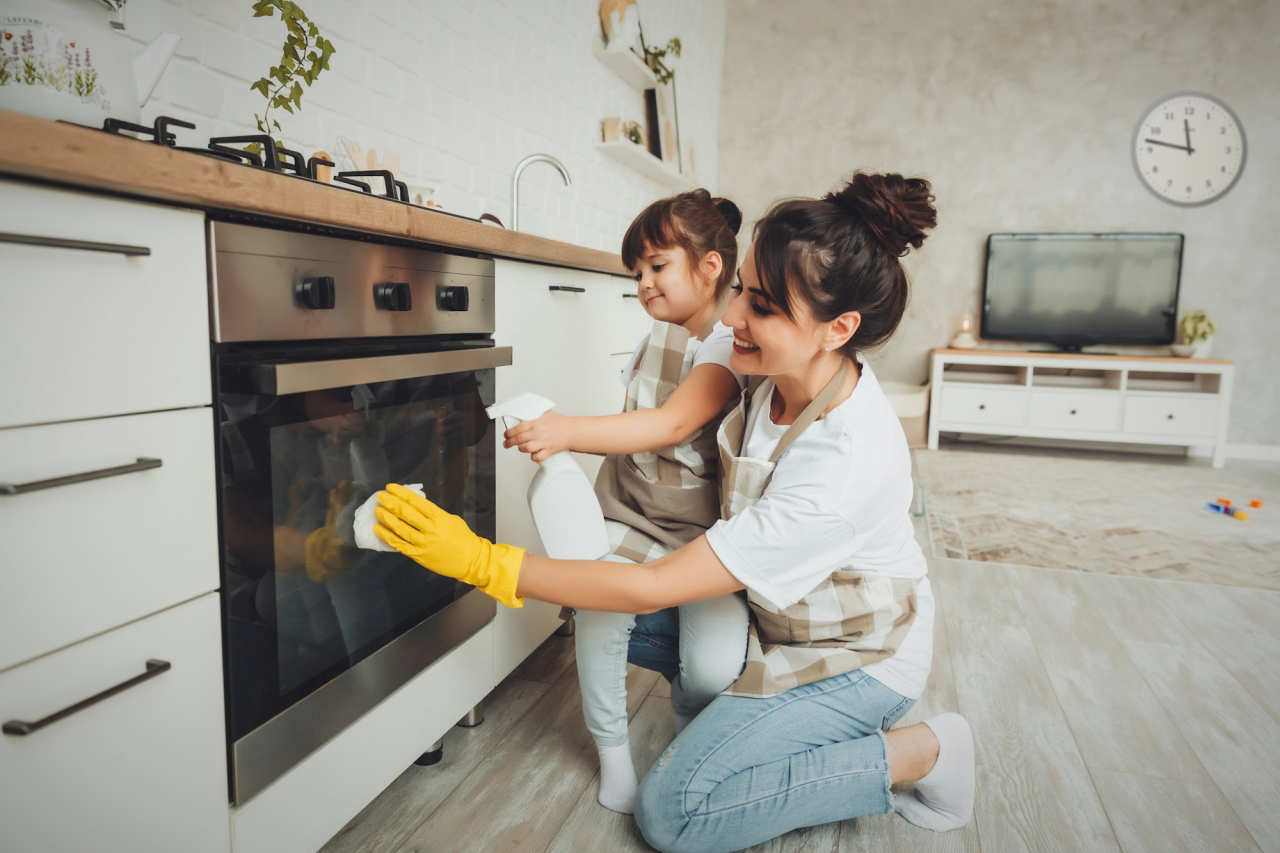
11:47
